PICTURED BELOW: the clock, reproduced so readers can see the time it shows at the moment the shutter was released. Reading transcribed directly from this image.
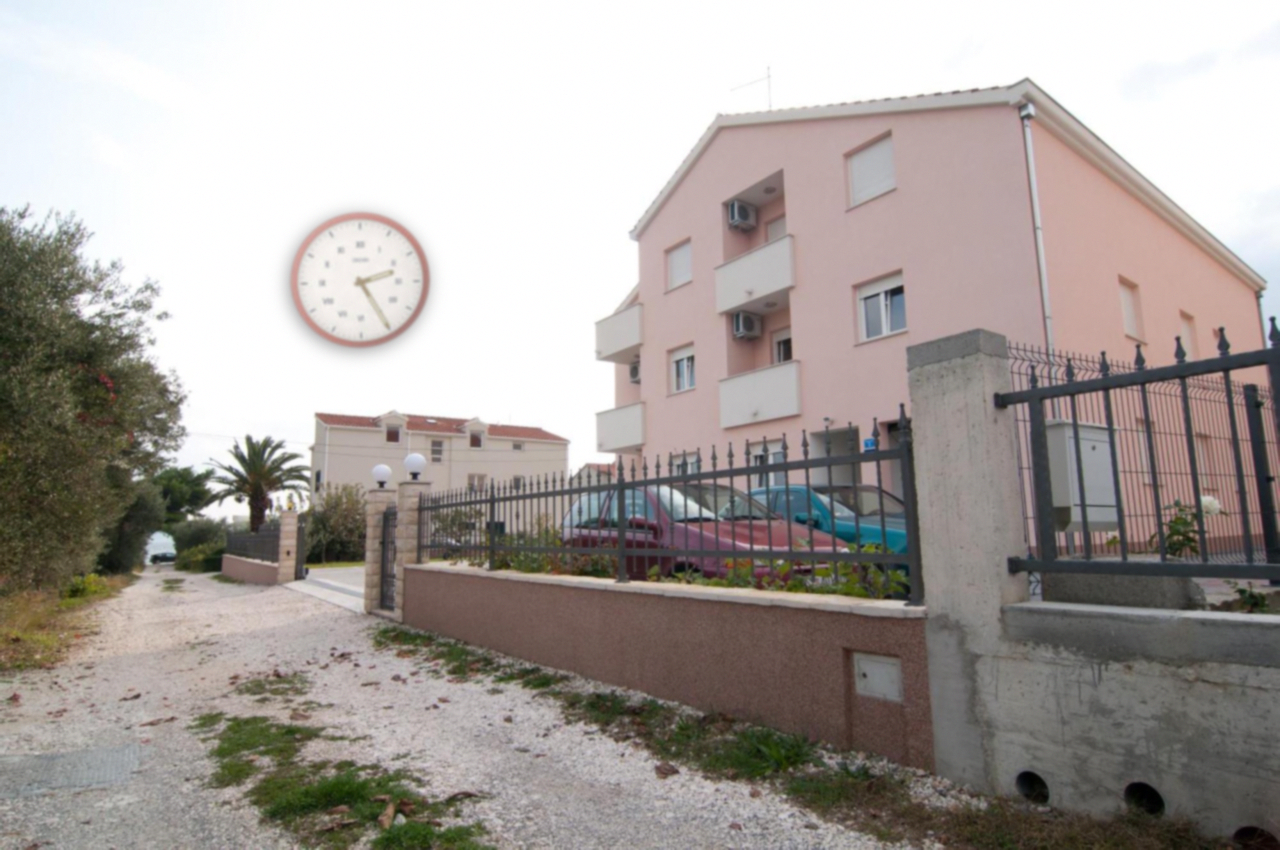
2:25
